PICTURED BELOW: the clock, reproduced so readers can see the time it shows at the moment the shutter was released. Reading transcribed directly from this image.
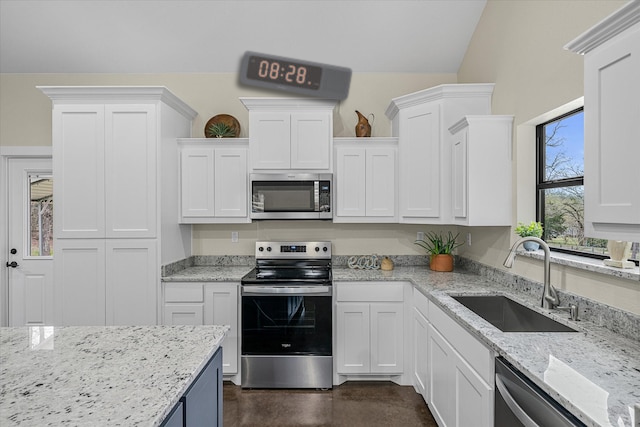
8:28
